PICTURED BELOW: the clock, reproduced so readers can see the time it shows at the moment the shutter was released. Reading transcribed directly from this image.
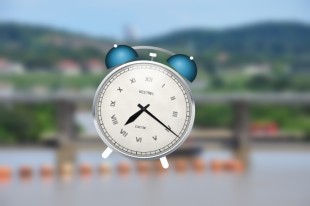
7:20
